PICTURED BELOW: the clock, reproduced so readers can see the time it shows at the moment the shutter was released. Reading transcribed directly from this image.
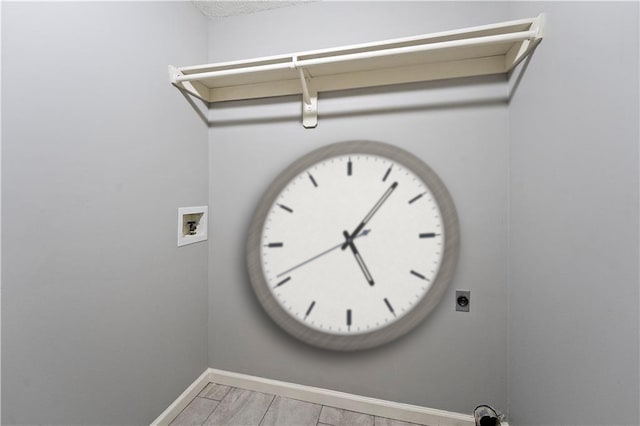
5:06:41
